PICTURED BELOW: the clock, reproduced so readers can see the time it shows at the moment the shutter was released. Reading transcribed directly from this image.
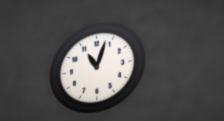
11:03
